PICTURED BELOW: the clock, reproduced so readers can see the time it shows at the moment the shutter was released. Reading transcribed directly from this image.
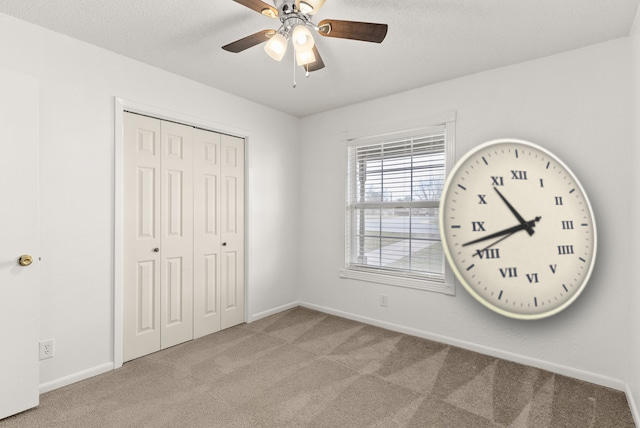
10:42:41
